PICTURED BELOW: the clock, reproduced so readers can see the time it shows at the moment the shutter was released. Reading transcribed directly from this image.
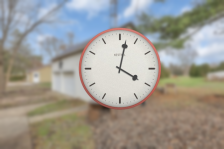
4:02
